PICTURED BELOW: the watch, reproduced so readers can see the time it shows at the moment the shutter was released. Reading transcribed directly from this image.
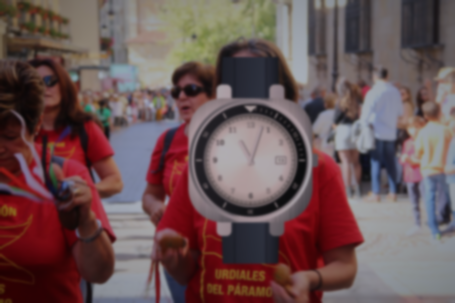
11:03
